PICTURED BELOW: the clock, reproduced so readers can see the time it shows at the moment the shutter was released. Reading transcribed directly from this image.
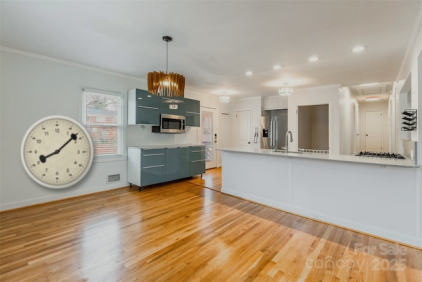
8:08
